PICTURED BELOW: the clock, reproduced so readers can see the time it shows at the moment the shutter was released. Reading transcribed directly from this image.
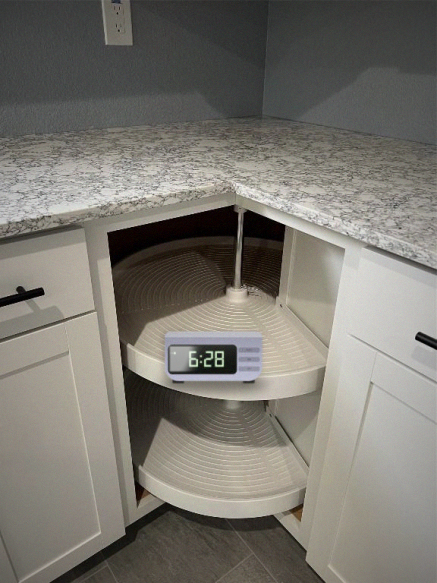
6:28
